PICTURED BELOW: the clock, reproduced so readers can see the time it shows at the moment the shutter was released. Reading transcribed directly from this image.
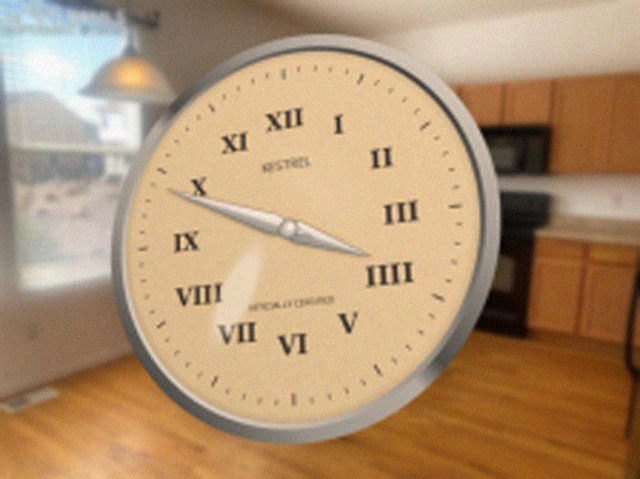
3:49
